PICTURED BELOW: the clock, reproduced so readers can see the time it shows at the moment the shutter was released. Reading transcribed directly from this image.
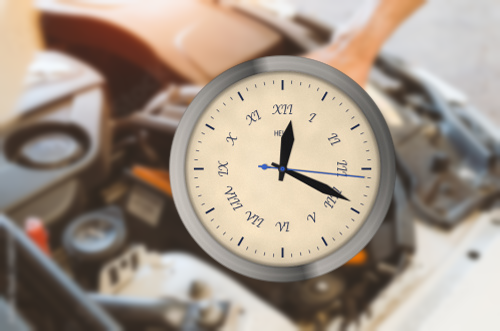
12:19:16
